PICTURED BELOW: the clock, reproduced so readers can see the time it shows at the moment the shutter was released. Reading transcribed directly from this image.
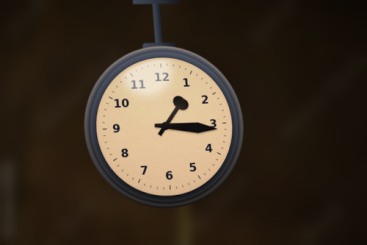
1:16
